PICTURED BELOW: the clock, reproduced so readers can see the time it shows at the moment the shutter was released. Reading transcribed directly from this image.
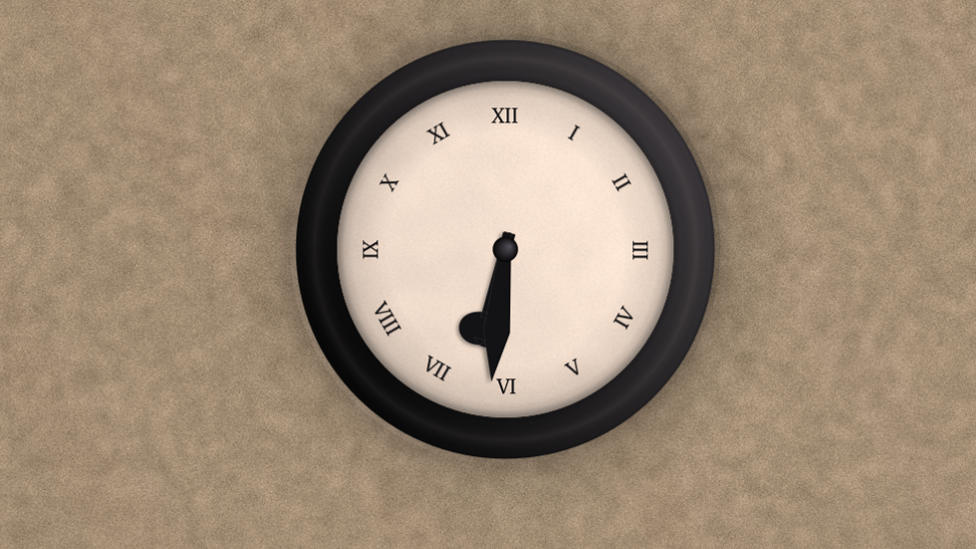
6:31
